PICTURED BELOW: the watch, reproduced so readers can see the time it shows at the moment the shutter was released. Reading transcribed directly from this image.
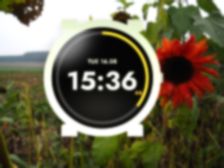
15:36
